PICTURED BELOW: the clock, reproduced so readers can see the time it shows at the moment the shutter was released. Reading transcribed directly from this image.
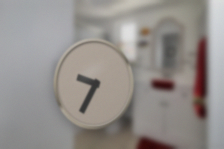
9:35
